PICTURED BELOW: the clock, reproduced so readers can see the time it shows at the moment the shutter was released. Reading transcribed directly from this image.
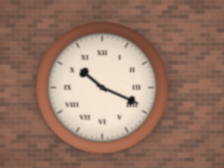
10:19
